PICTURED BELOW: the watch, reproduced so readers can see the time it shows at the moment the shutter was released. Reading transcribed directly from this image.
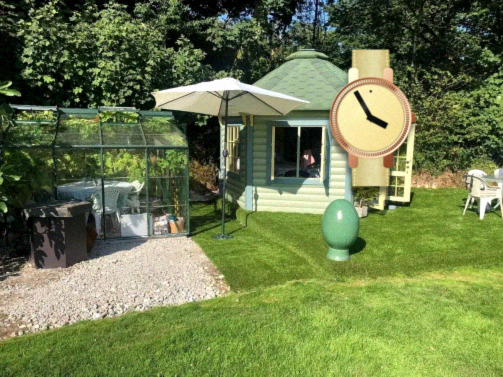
3:55
